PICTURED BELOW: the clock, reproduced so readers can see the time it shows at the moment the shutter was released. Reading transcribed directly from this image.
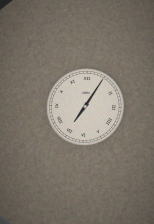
7:05
